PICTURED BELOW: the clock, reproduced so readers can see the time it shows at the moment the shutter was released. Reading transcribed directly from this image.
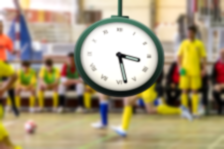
3:28
